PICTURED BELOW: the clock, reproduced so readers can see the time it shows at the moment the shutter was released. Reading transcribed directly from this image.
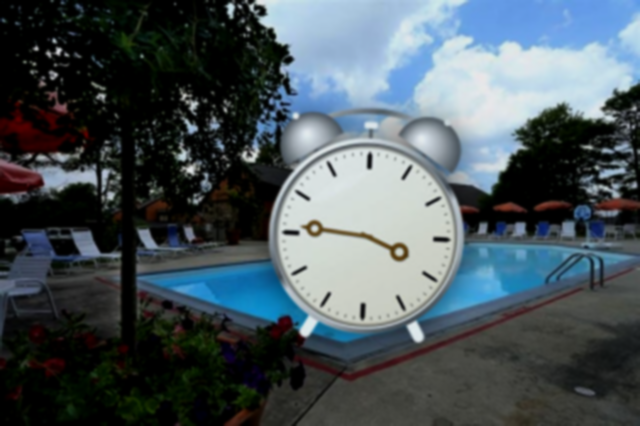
3:46
